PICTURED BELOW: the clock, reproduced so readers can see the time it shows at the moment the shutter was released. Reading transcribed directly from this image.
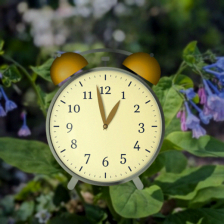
12:58
